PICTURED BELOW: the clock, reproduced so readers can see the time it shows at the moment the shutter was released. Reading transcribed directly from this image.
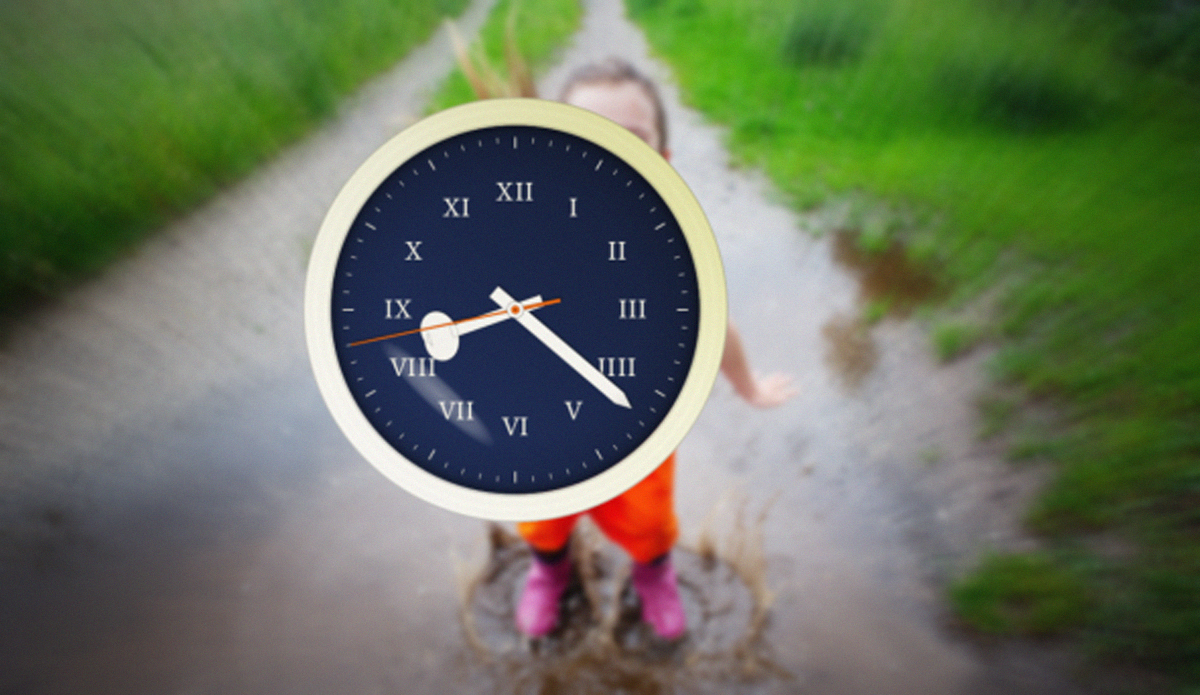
8:21:43
